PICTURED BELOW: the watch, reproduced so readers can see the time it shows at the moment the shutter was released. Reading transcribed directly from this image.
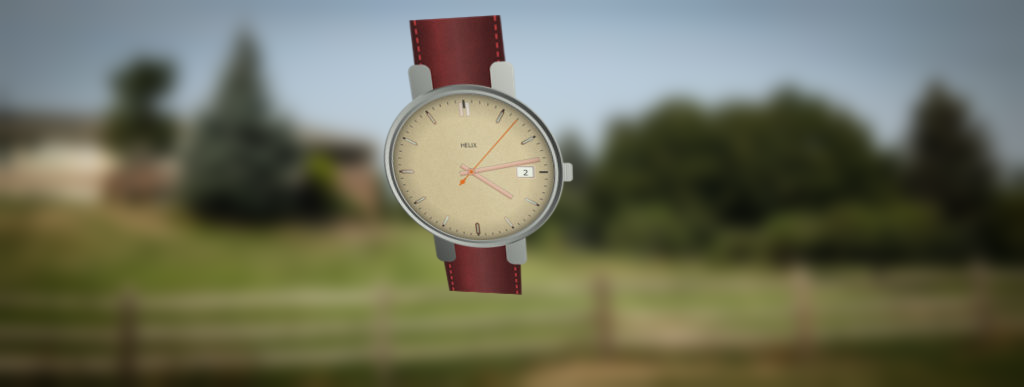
4:13:07
